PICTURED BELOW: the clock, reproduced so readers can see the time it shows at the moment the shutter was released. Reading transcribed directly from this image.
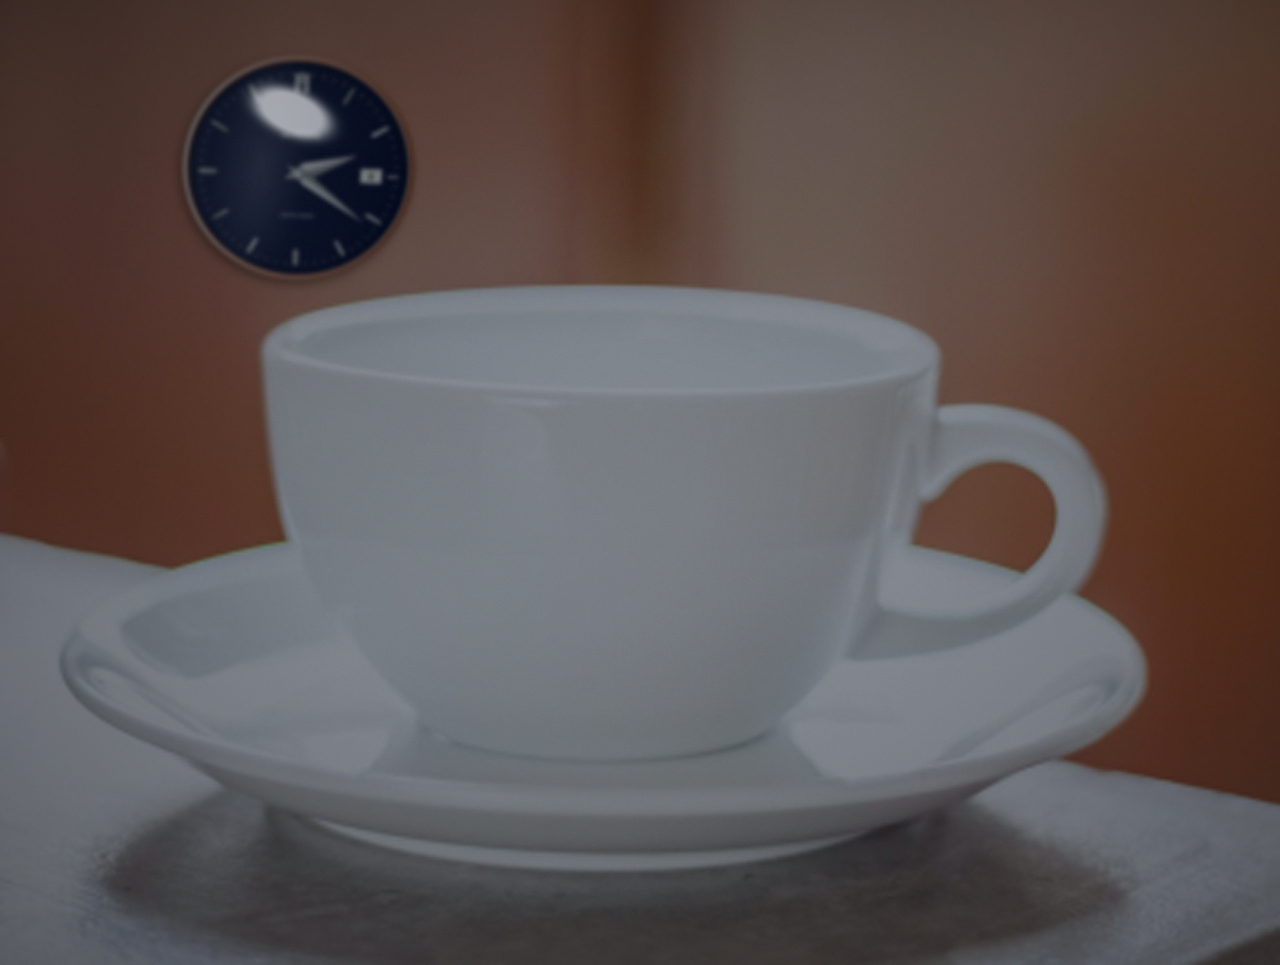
2:21
